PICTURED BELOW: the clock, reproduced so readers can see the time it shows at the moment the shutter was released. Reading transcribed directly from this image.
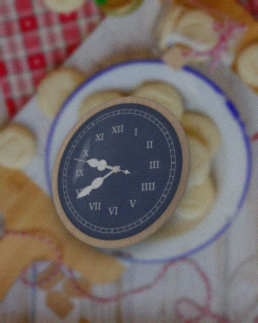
9:39:48
